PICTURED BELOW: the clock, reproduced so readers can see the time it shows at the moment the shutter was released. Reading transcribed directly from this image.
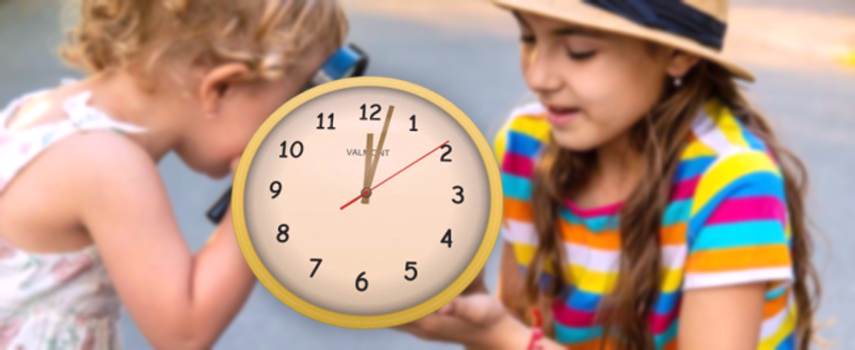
12:02:09
